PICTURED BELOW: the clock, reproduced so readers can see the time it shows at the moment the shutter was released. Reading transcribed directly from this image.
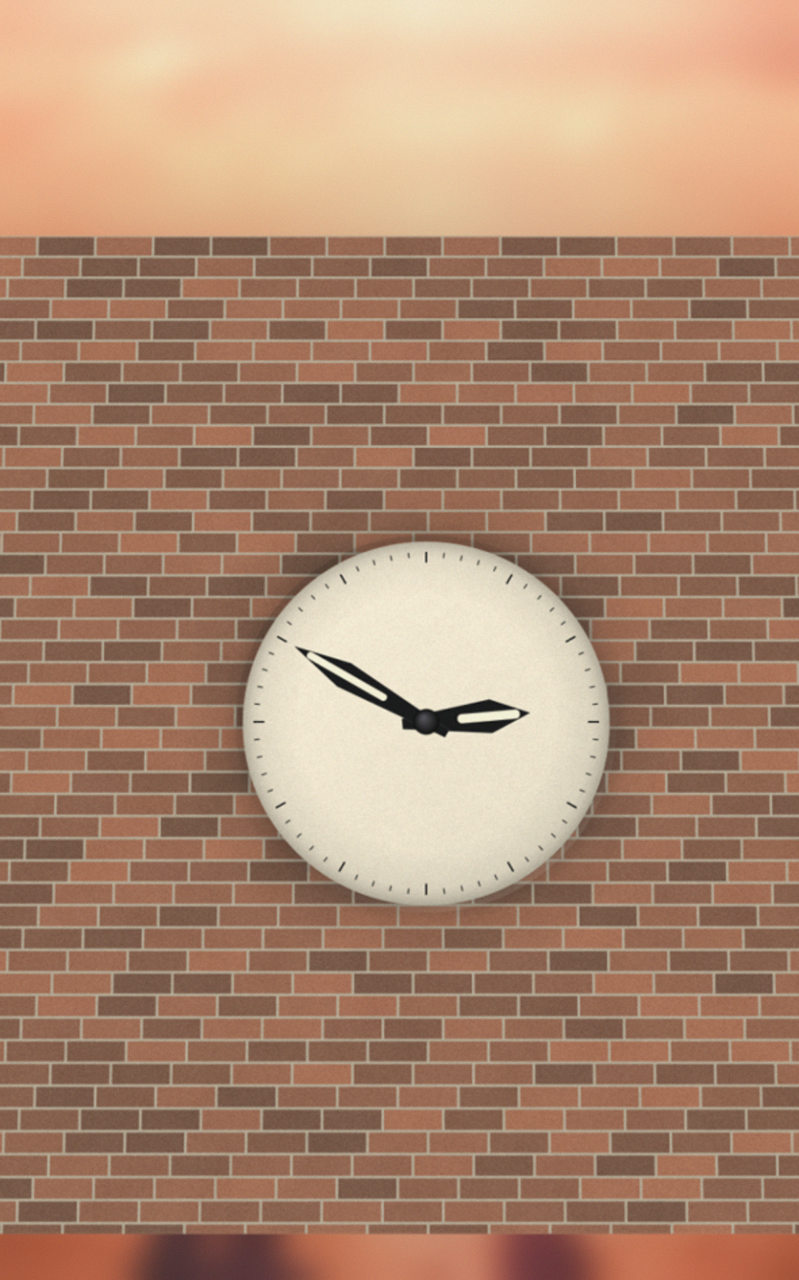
2:50
